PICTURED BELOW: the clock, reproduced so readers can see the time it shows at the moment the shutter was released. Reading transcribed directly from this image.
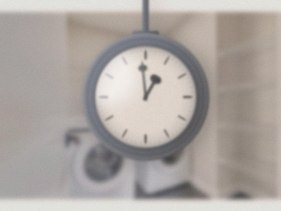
12:59
